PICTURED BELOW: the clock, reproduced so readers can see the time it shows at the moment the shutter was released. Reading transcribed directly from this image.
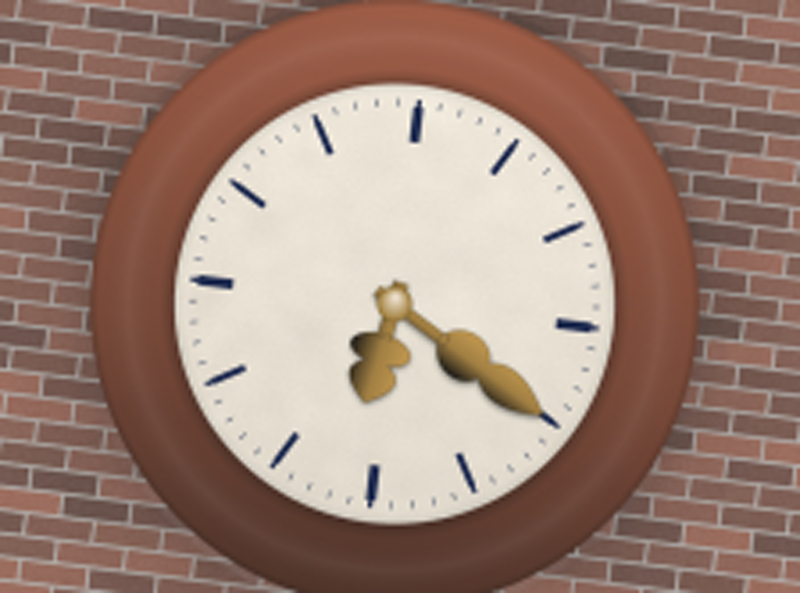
6:20
